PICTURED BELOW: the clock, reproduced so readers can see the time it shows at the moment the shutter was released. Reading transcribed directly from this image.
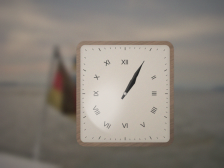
1:05
